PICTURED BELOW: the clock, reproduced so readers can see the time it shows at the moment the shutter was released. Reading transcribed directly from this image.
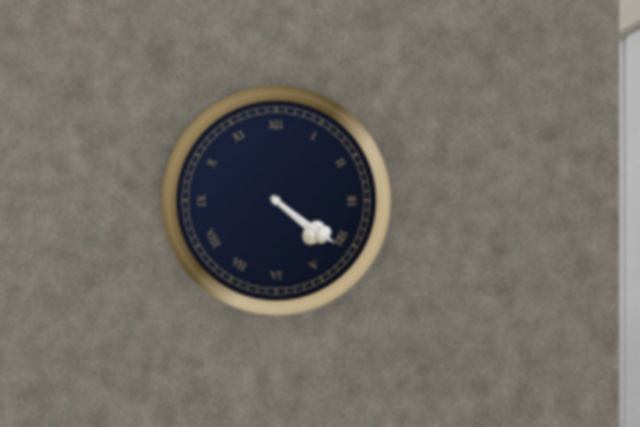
4:21
